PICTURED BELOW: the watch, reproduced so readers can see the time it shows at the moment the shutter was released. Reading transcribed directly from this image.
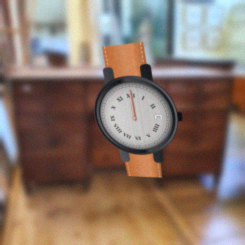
12:00
